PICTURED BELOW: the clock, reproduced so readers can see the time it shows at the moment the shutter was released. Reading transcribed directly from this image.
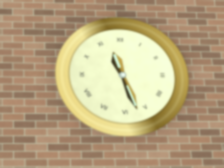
11:27
